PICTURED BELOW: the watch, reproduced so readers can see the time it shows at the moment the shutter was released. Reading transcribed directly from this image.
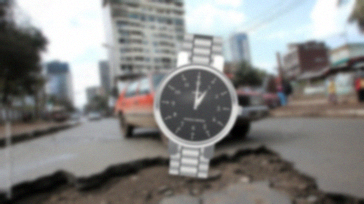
1:00
